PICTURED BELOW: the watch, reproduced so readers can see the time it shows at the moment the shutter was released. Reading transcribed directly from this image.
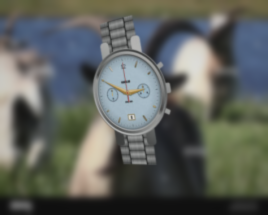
2:50
